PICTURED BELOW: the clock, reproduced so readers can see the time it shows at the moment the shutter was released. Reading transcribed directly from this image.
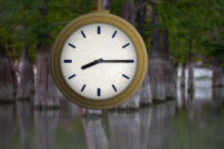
8:15
